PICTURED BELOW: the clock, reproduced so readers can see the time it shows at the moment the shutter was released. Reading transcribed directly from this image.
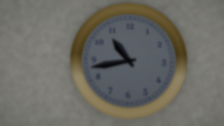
10:43
